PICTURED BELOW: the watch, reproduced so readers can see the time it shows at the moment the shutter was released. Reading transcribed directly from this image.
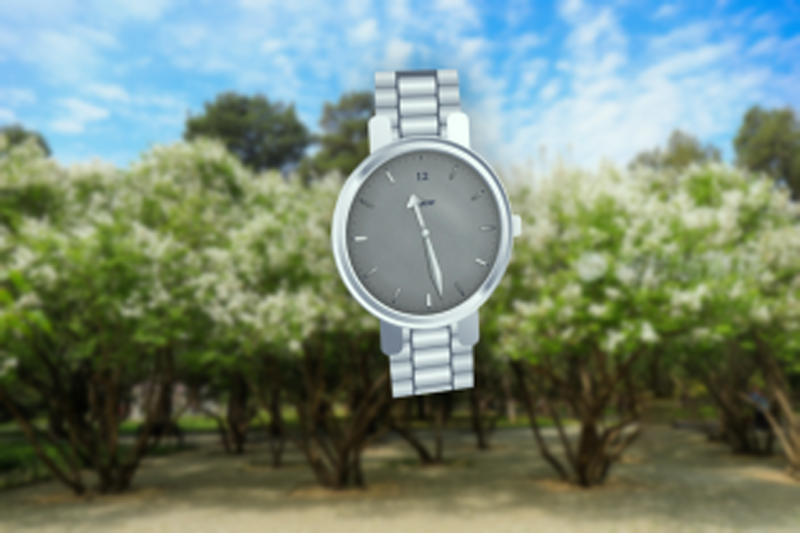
11:28
